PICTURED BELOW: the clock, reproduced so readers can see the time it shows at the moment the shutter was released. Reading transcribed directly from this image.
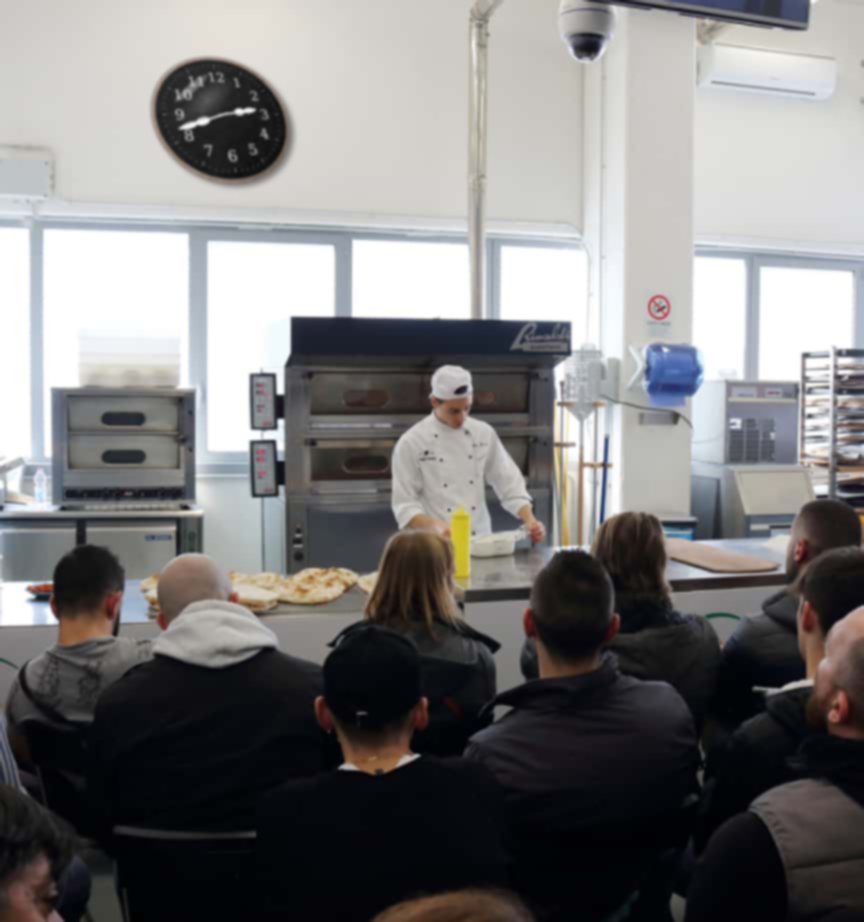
2:42
